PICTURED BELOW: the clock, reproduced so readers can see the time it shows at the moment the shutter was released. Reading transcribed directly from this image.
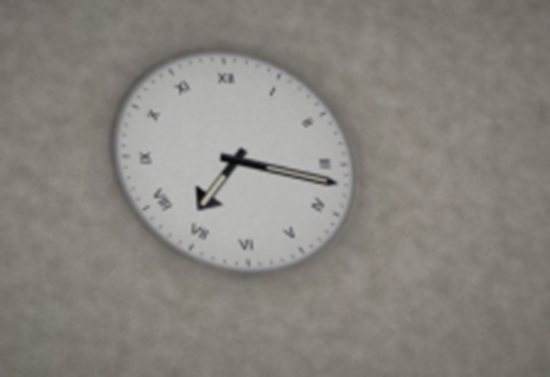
7:17
